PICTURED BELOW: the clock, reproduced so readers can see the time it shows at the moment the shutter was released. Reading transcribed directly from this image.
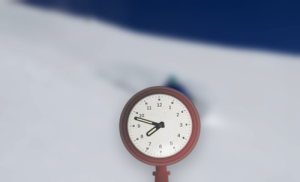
7:48
